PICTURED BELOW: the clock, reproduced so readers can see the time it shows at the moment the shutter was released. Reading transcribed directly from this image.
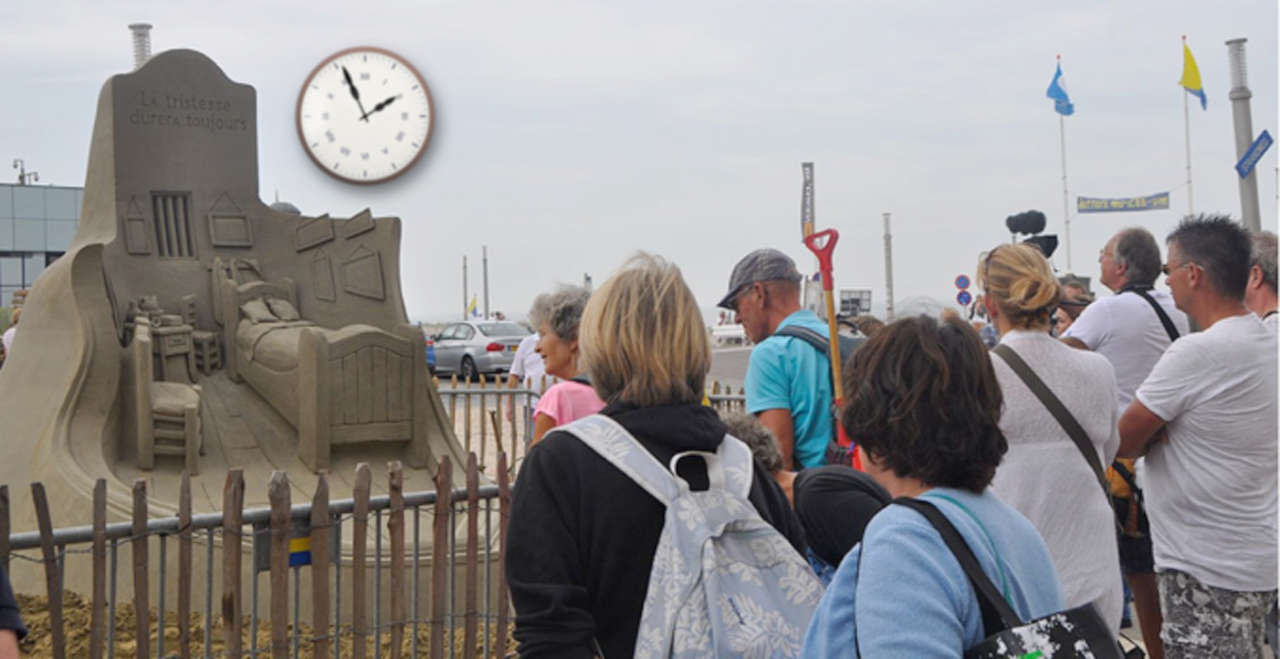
1:56
